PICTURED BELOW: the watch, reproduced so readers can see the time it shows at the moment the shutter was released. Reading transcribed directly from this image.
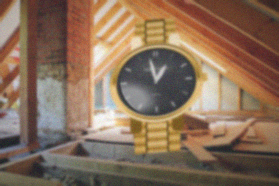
12:58
